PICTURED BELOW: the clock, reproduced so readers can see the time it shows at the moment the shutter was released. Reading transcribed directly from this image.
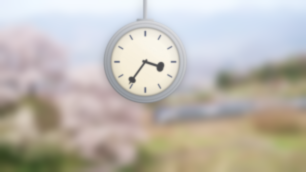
3:36
